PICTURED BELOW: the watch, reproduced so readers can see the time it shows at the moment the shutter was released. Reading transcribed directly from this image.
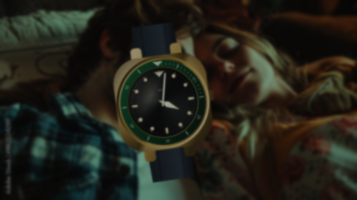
4:02
